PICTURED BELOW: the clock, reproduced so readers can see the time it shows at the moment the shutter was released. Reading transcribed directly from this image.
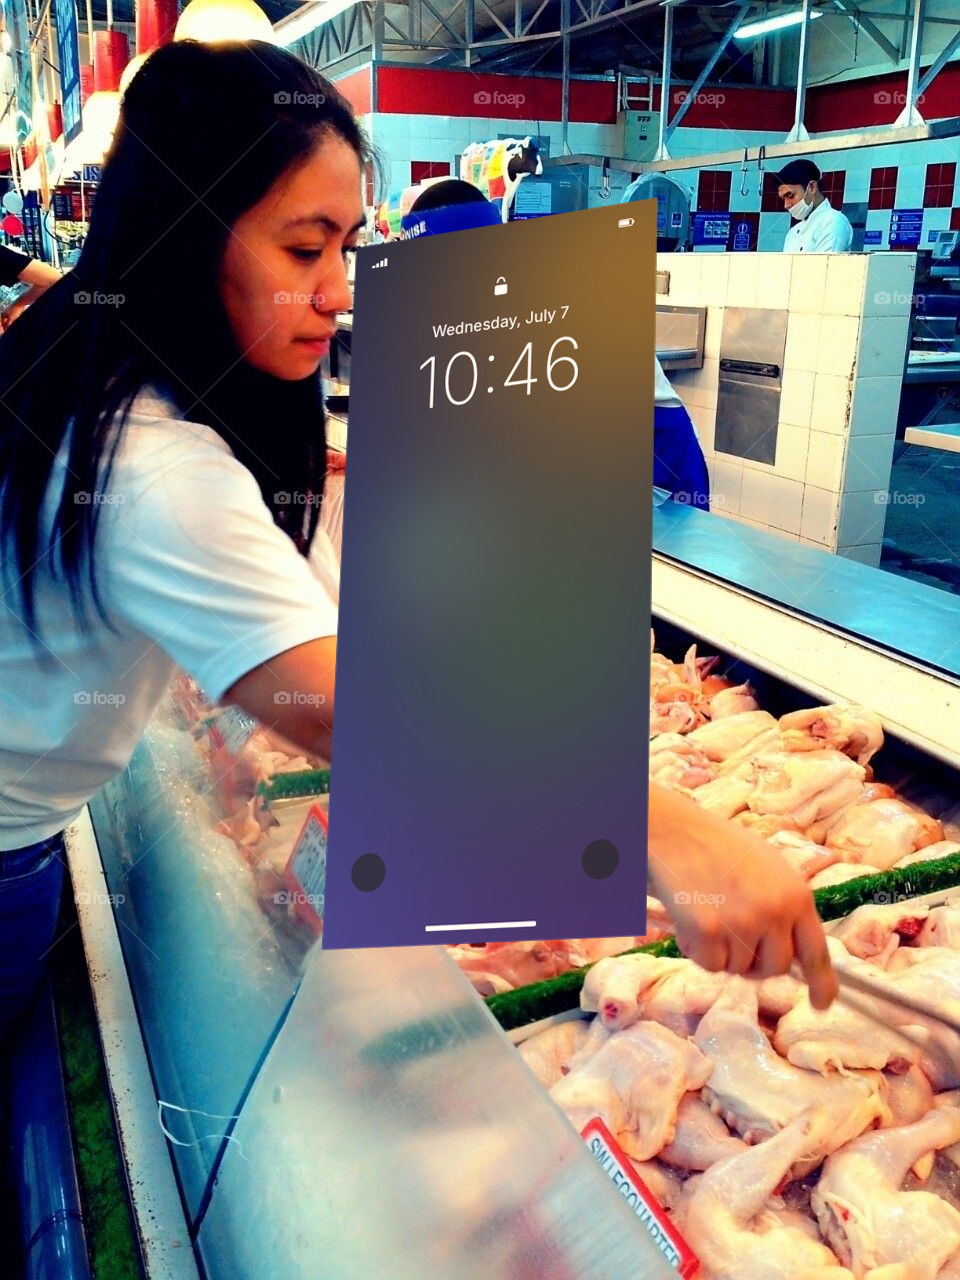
10:46
